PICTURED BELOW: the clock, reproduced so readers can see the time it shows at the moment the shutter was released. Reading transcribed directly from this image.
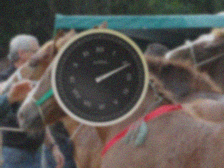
2:11
